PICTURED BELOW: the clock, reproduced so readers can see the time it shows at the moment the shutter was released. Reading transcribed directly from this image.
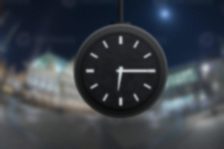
6:15
